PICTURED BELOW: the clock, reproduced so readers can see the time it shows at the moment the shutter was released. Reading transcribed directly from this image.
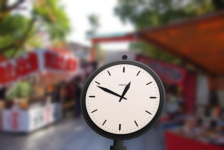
12:49
